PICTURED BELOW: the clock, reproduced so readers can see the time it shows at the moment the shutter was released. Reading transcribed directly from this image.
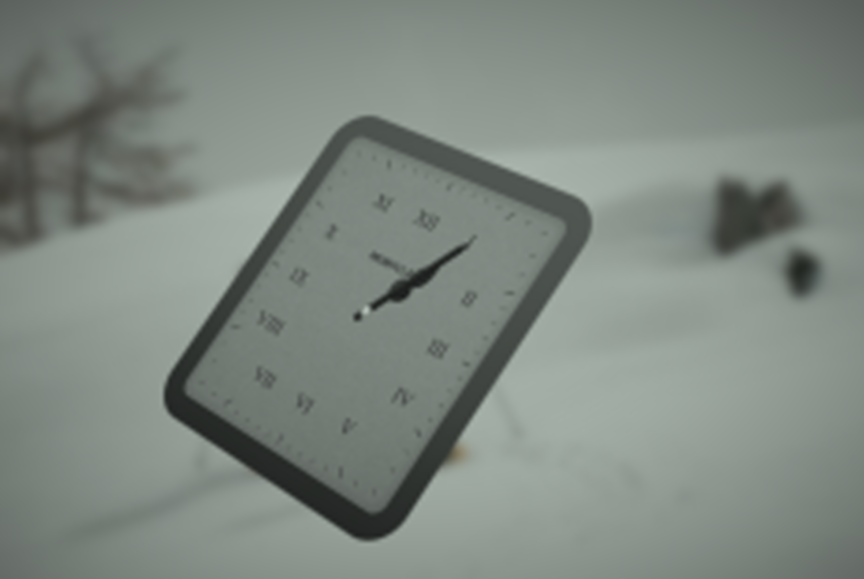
1:05
